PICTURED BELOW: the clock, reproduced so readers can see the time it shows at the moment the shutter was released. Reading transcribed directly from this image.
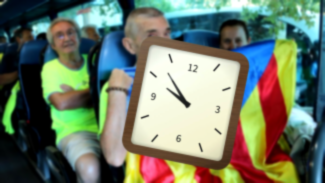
9:53
